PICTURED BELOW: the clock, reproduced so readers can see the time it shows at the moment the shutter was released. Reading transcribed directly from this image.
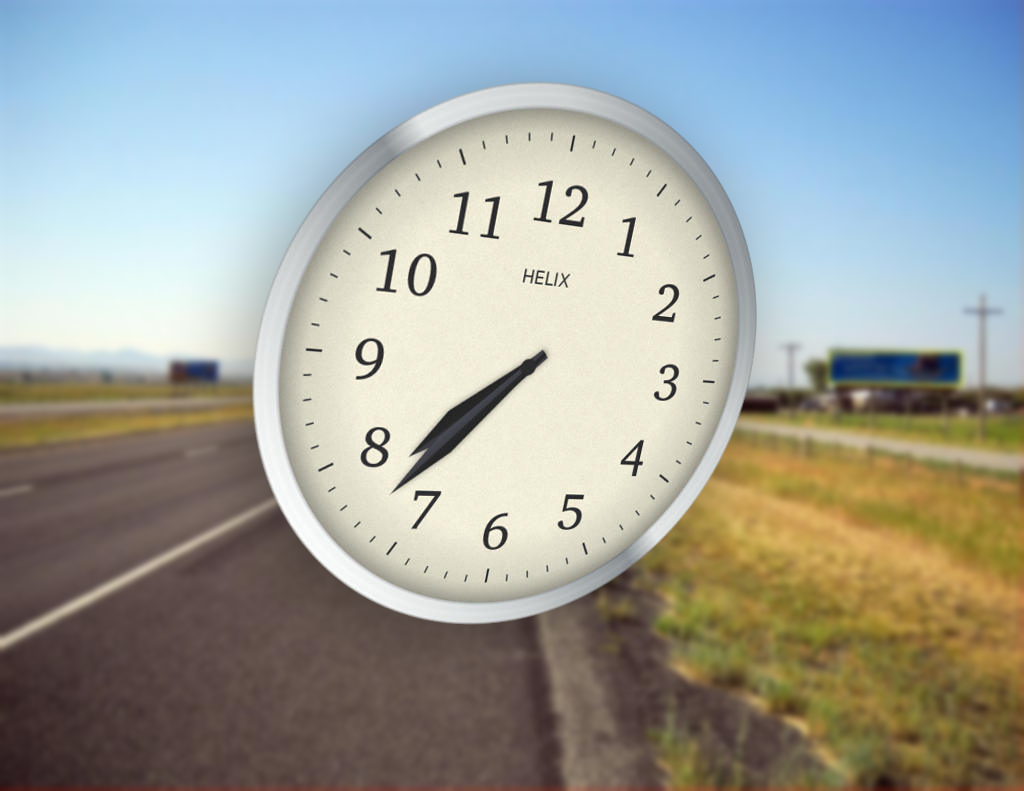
7:37
